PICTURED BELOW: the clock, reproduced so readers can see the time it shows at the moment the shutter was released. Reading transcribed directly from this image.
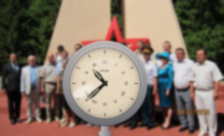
10:38
